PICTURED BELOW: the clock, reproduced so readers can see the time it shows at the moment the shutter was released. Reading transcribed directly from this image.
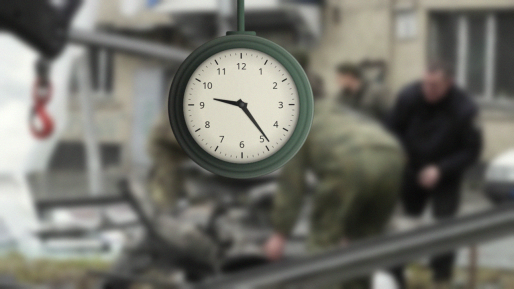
9:24
